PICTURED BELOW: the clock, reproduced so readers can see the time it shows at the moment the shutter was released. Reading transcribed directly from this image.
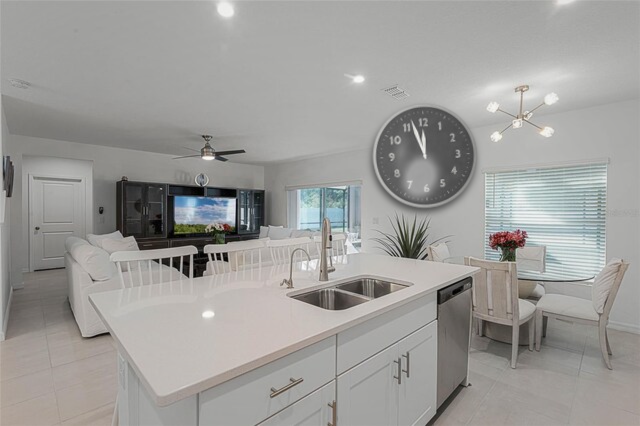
11:57
